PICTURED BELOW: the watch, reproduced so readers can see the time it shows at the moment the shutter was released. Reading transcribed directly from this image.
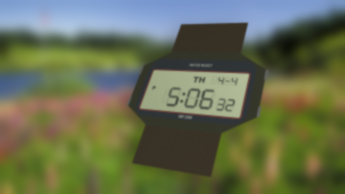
5:06:32
